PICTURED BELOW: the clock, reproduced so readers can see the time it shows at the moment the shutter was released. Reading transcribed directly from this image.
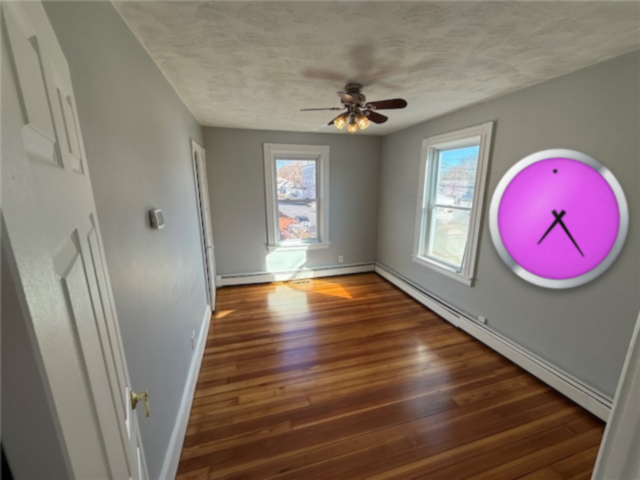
7:25
